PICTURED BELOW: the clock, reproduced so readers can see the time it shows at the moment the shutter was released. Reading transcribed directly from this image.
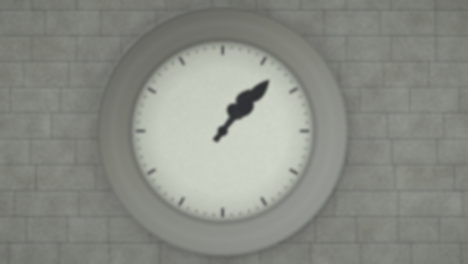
1:07
